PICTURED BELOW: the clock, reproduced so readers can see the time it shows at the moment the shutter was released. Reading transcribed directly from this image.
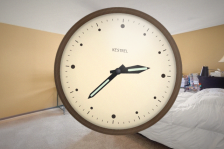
2:37
